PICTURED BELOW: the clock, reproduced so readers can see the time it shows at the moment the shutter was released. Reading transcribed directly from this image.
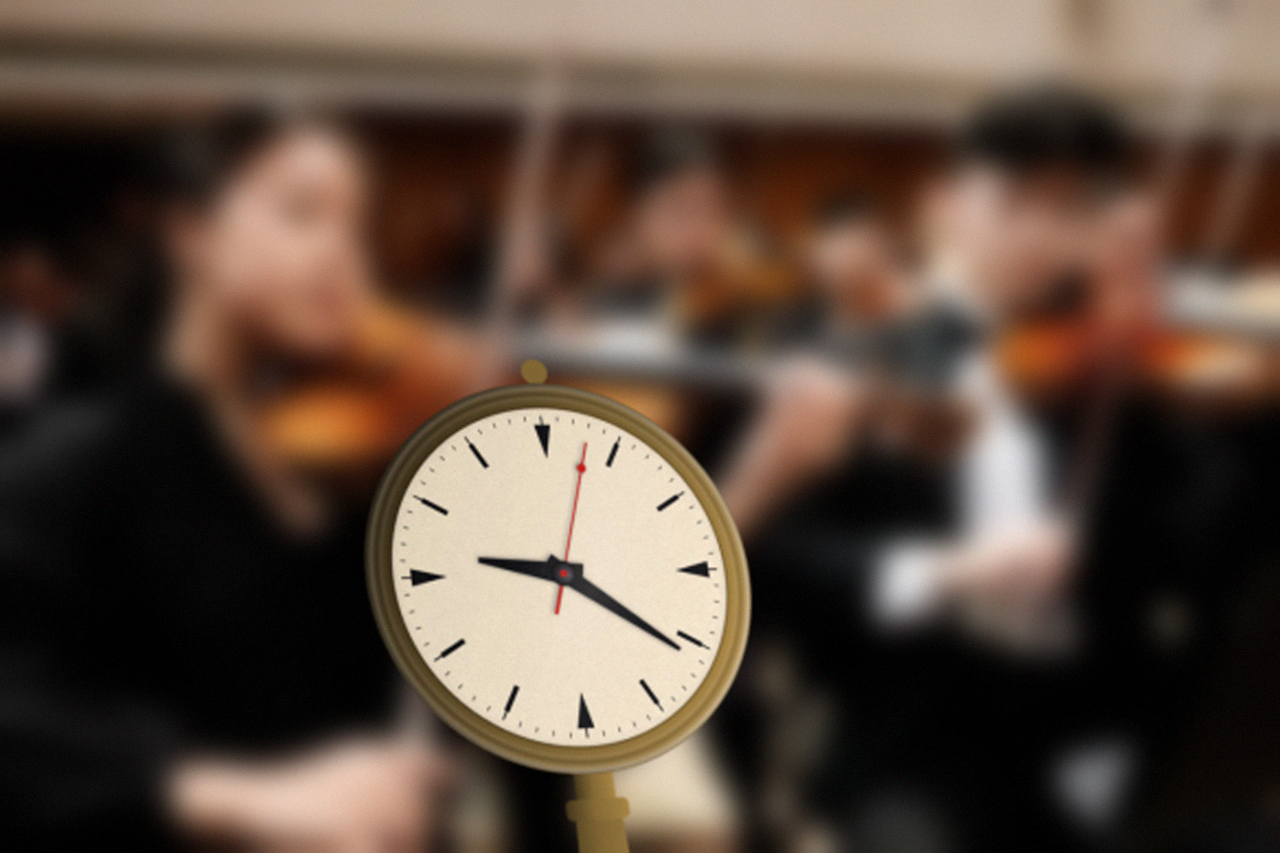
9:21:03
